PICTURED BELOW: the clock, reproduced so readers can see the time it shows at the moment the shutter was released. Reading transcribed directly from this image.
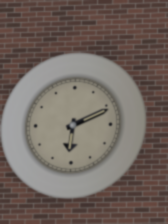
6:11
